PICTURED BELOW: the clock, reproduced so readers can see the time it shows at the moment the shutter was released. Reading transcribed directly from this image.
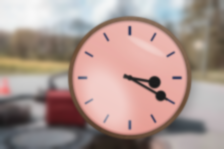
3:20
